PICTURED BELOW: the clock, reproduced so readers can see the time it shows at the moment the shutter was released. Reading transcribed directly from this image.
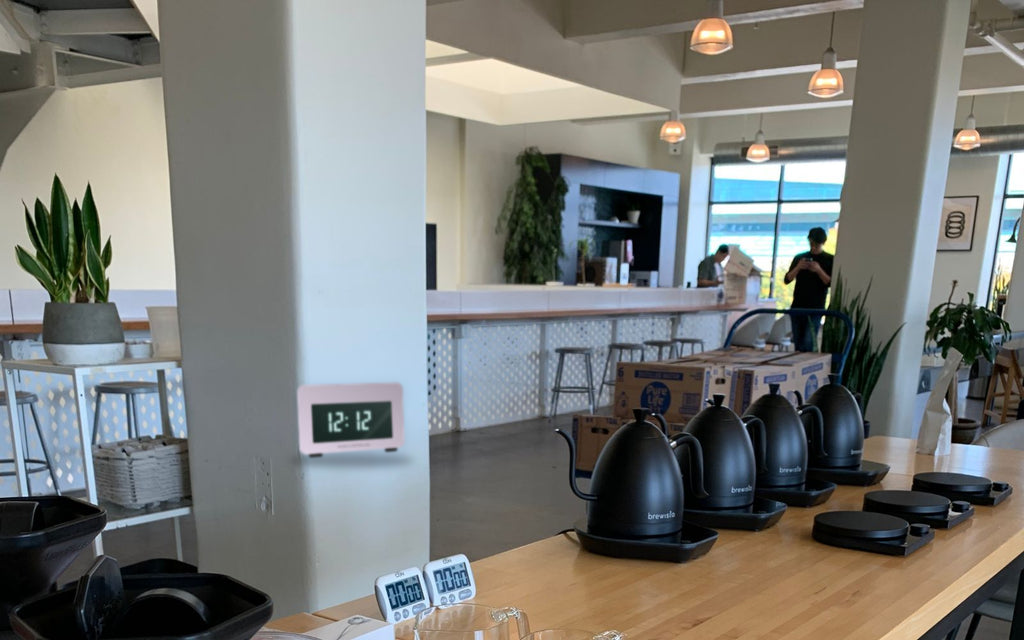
12:12
